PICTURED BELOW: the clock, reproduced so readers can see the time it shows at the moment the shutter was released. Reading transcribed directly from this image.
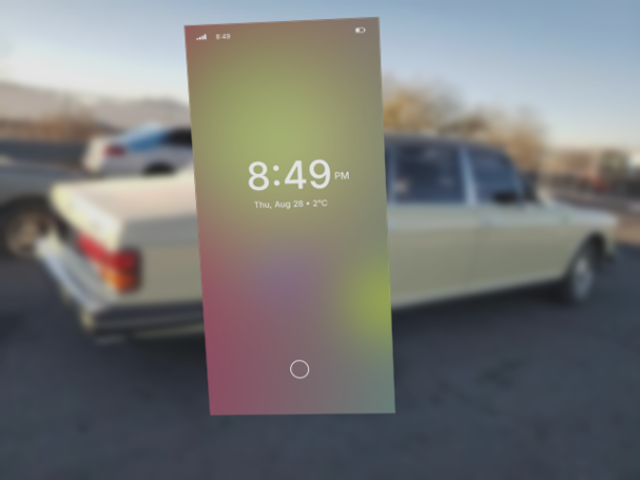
8:49
